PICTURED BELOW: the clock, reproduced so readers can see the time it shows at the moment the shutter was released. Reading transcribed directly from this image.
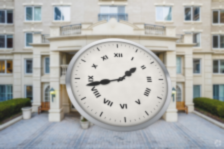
1:43
